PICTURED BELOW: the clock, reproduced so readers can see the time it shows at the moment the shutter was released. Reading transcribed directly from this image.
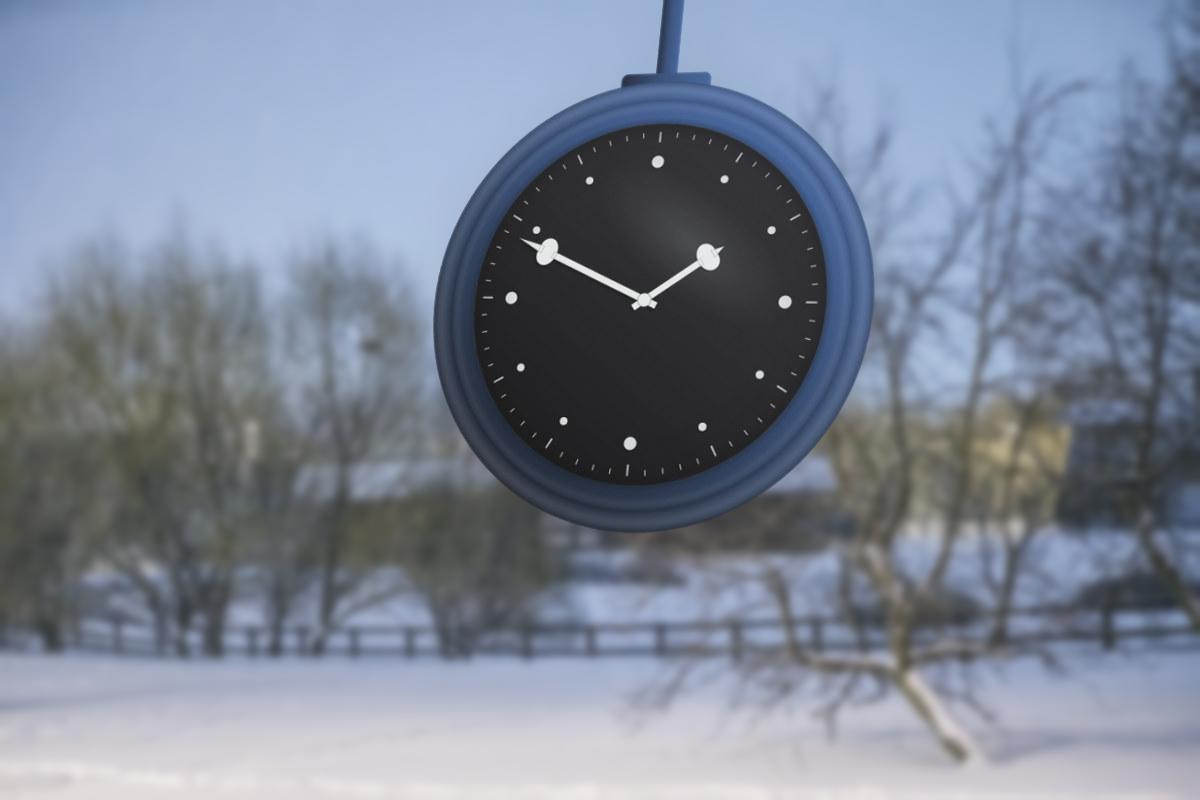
1:49
